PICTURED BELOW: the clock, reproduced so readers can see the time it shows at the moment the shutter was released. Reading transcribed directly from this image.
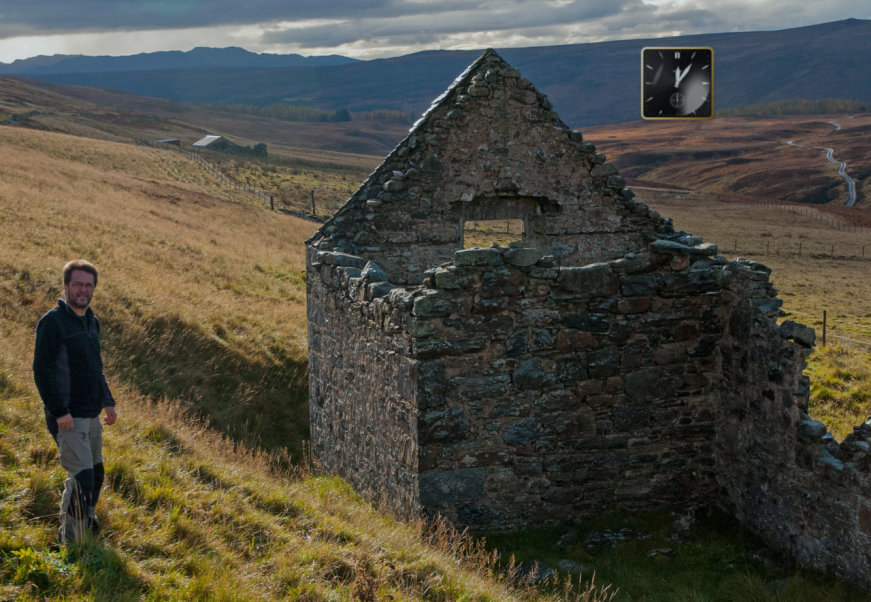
12:06
